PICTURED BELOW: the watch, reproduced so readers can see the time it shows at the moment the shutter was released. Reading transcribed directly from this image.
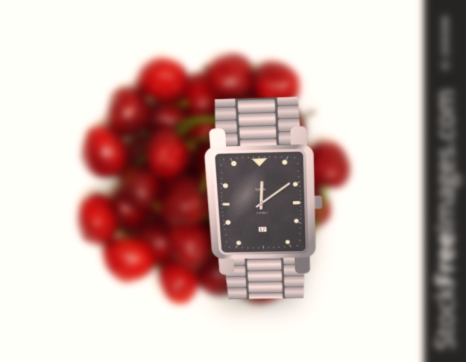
12:09
